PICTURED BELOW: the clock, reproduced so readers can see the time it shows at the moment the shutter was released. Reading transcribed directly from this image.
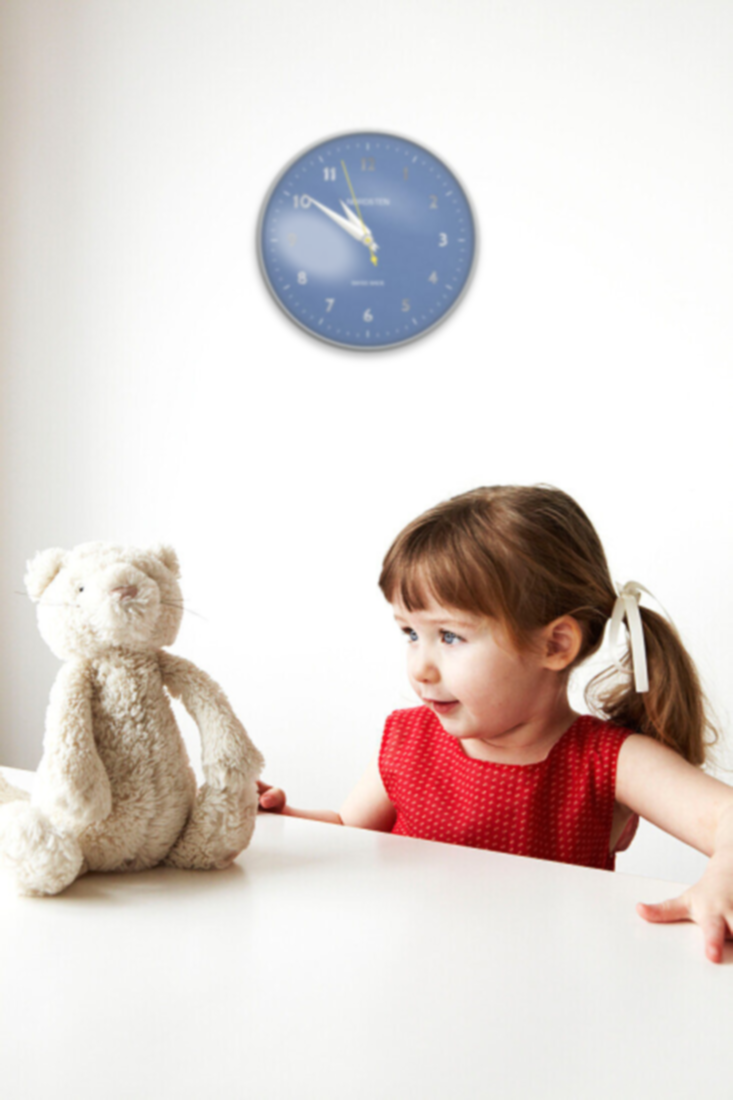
10:50:57
